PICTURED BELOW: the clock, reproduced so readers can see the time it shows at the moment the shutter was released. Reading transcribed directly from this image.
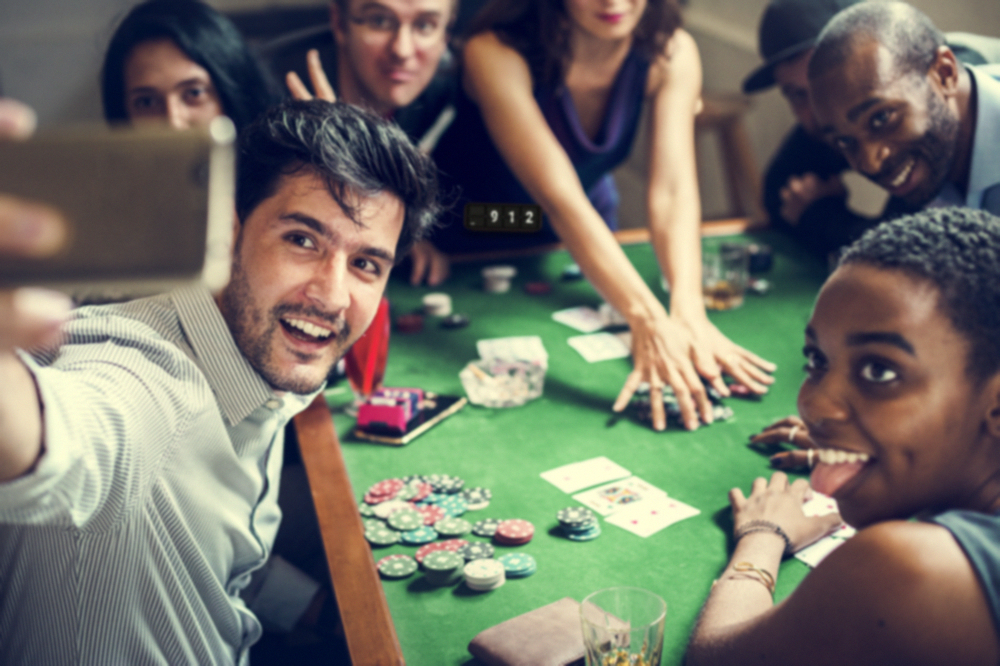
9:12
